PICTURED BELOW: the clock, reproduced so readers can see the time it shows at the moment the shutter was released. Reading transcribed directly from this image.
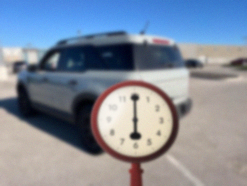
6:00
